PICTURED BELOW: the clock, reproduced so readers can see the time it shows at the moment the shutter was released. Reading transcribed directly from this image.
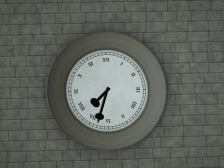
7:33
